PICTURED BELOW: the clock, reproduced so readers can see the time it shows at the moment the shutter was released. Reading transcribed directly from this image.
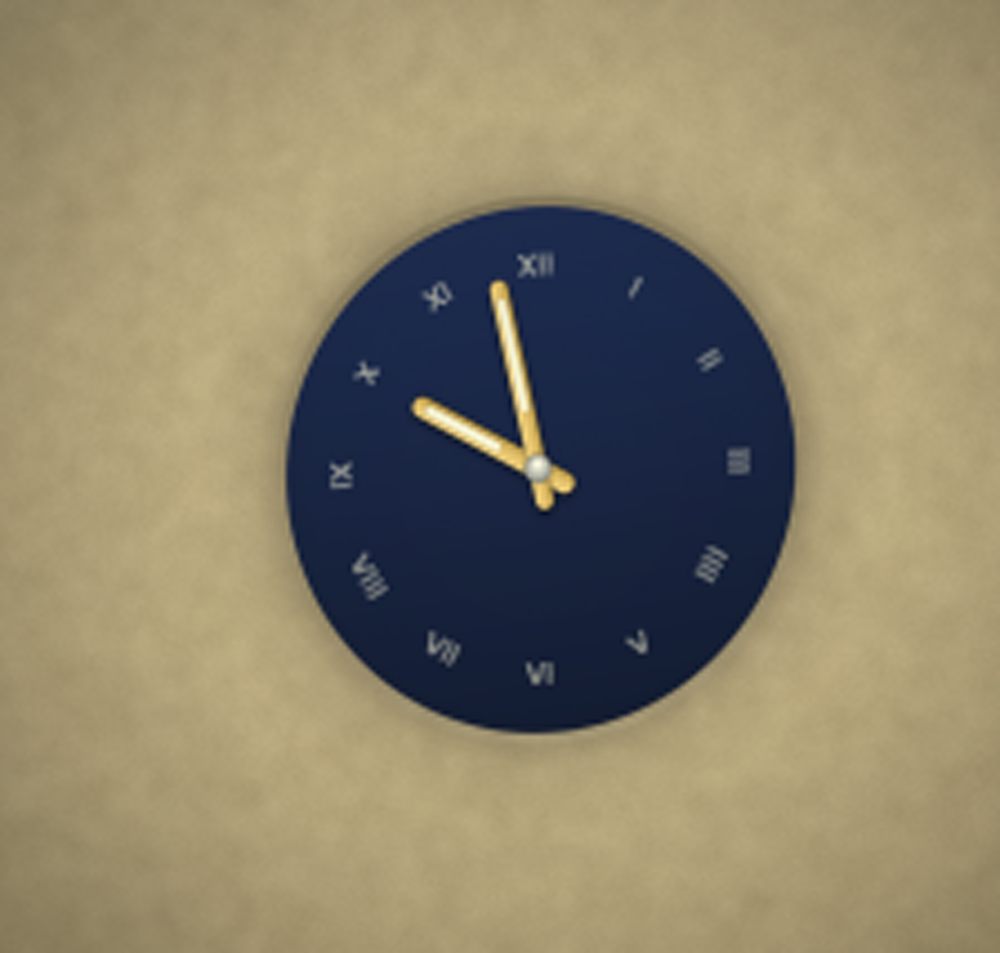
9:58
